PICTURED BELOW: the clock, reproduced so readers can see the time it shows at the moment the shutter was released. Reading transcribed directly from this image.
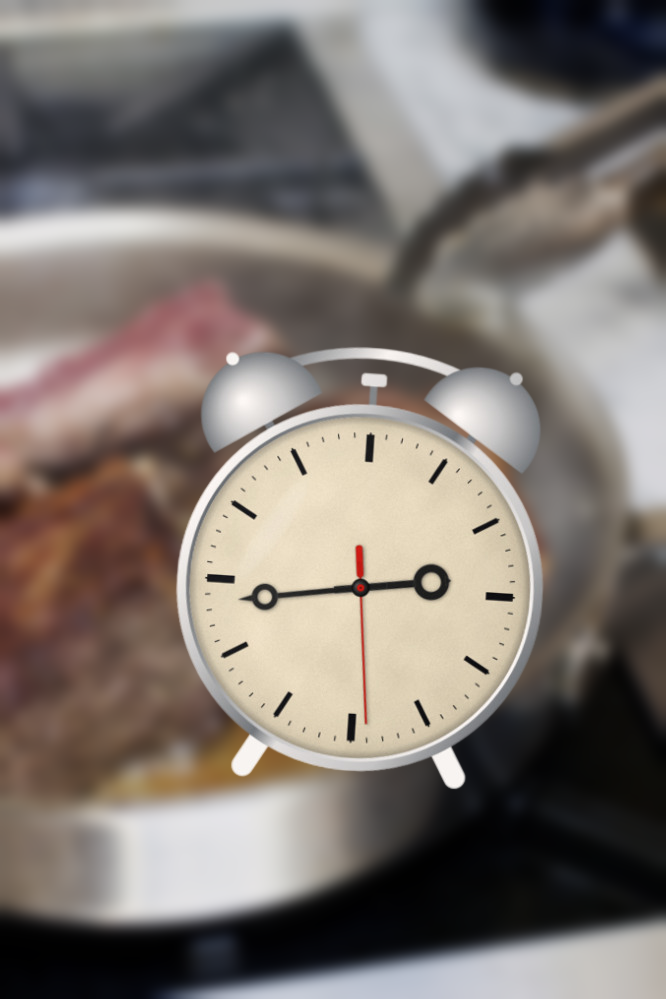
2:43:29
